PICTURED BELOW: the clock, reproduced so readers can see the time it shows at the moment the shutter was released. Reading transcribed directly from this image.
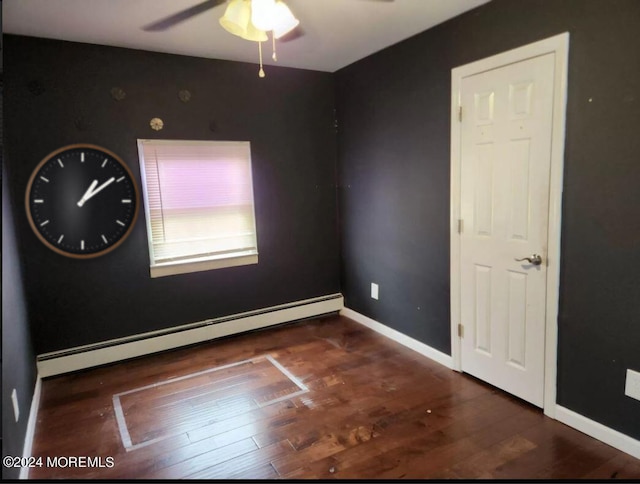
1:09
